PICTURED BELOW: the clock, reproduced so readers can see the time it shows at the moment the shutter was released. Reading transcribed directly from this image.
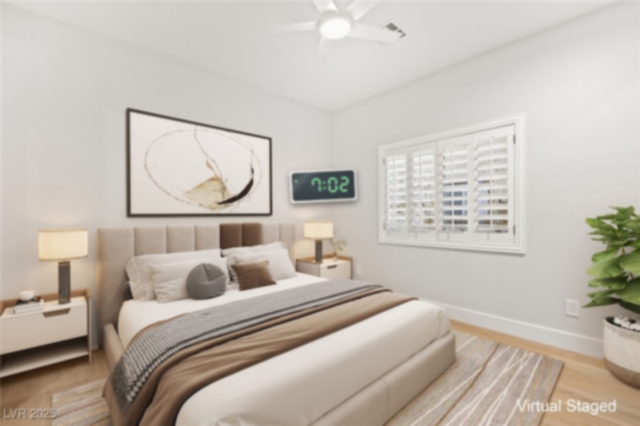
7:02
